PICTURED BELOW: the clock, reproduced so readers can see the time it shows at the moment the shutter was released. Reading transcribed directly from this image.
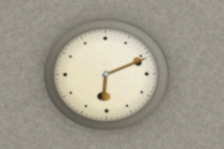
6:11
